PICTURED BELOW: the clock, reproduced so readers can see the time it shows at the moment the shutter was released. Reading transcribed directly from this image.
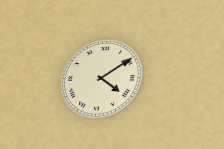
4:09
